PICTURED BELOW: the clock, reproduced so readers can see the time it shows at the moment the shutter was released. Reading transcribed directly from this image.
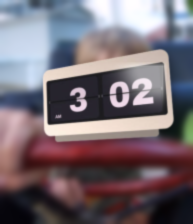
3:02
